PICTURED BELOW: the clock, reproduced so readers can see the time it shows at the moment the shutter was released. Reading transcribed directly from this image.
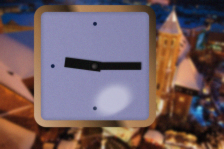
9:15
